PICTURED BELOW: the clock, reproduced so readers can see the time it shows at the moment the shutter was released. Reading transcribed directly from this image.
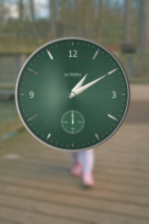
1:10
